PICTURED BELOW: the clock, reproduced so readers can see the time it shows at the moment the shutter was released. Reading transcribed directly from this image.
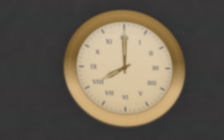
8:00
